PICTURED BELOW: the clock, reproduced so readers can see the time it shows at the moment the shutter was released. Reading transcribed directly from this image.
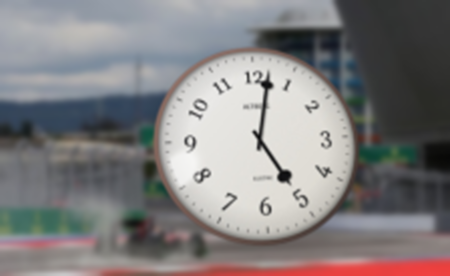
5:02
